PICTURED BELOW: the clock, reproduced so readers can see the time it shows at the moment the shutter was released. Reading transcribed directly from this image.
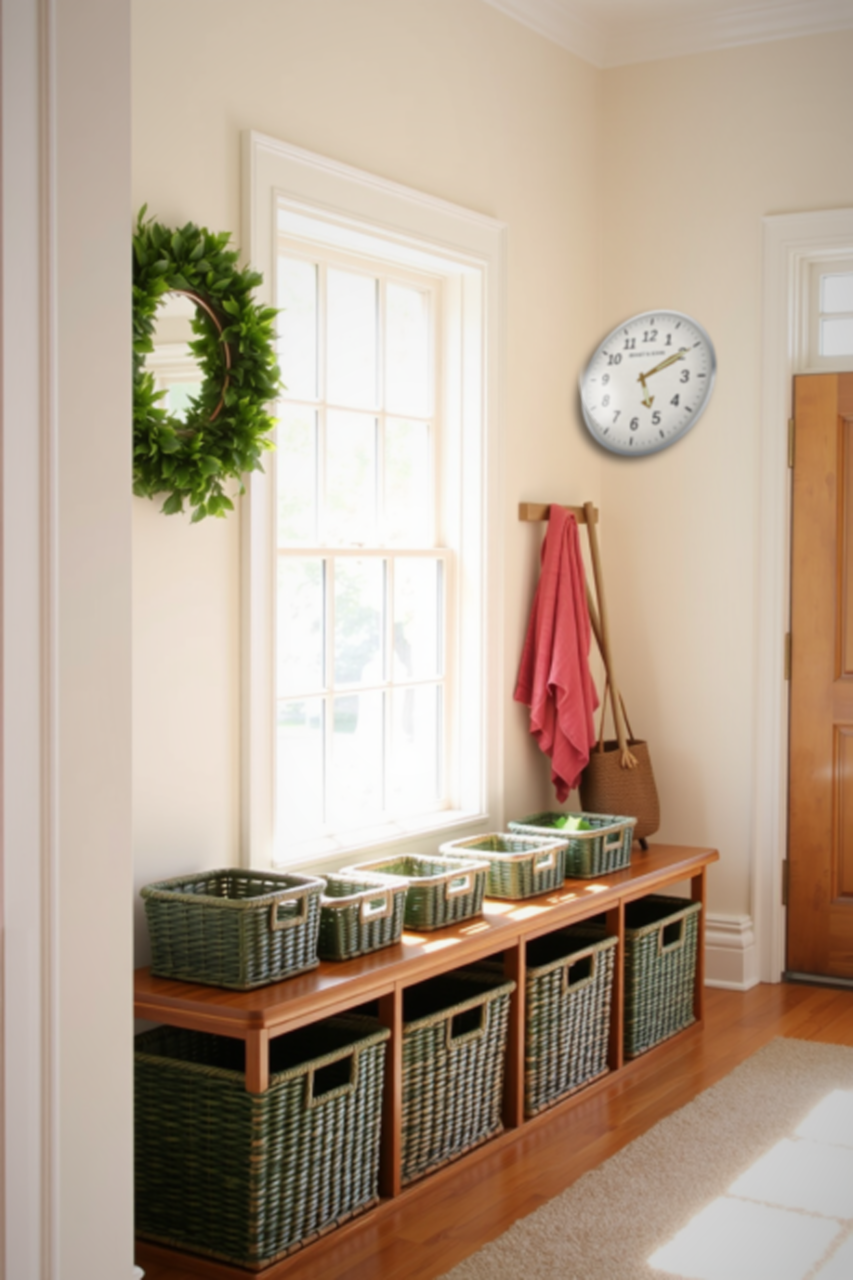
5:10
